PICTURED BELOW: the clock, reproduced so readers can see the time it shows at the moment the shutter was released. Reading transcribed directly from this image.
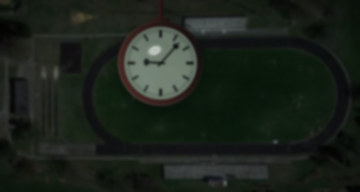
9:07
